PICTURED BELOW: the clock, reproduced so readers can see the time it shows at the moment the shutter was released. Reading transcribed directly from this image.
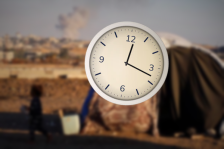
12:18
